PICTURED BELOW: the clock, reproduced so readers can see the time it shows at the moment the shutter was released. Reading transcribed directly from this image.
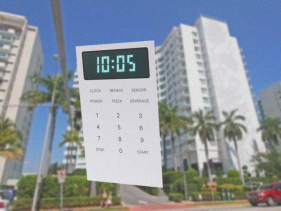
10:05
